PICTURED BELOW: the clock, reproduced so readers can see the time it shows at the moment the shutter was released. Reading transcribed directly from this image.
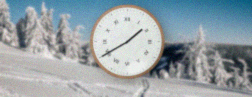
1:40
